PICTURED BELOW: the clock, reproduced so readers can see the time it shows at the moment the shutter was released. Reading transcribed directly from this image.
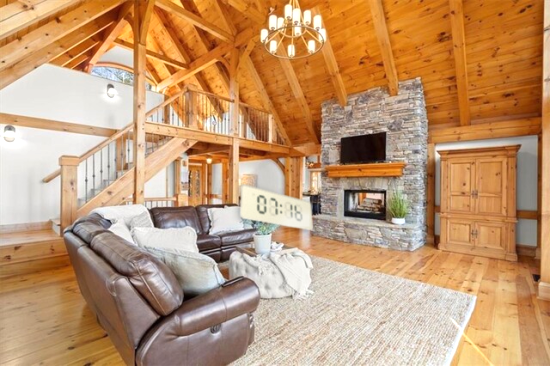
7:16
